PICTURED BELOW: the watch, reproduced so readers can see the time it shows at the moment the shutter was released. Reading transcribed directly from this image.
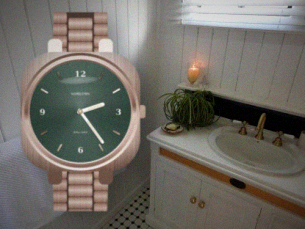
2:24
